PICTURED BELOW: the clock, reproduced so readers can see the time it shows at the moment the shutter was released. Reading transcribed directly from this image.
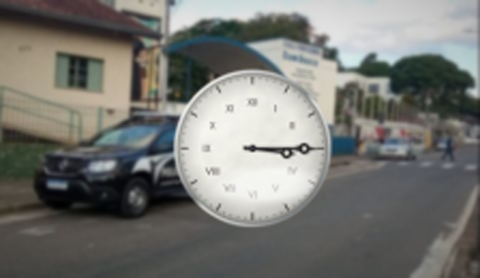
3:15
